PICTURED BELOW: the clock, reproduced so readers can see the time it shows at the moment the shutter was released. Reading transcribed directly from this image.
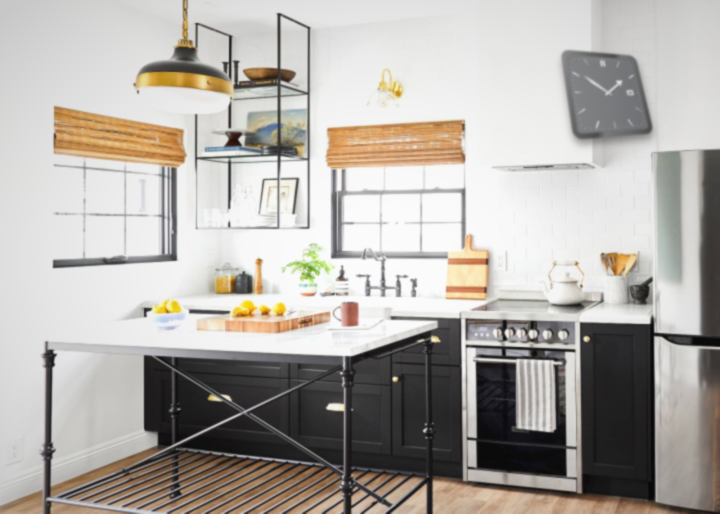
1:51
